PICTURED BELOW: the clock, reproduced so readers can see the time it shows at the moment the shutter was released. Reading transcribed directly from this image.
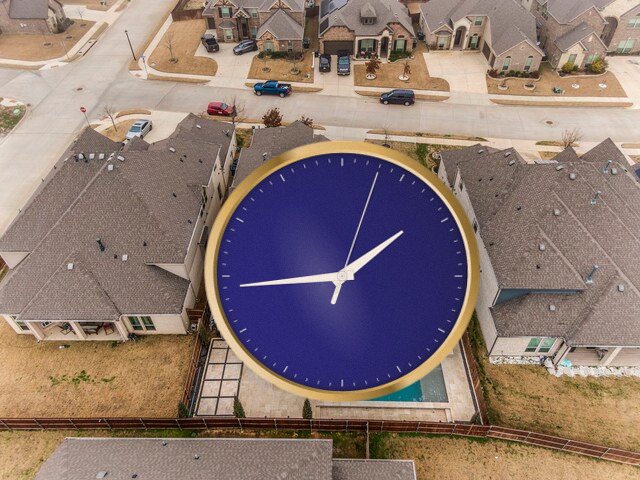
1:44:03
